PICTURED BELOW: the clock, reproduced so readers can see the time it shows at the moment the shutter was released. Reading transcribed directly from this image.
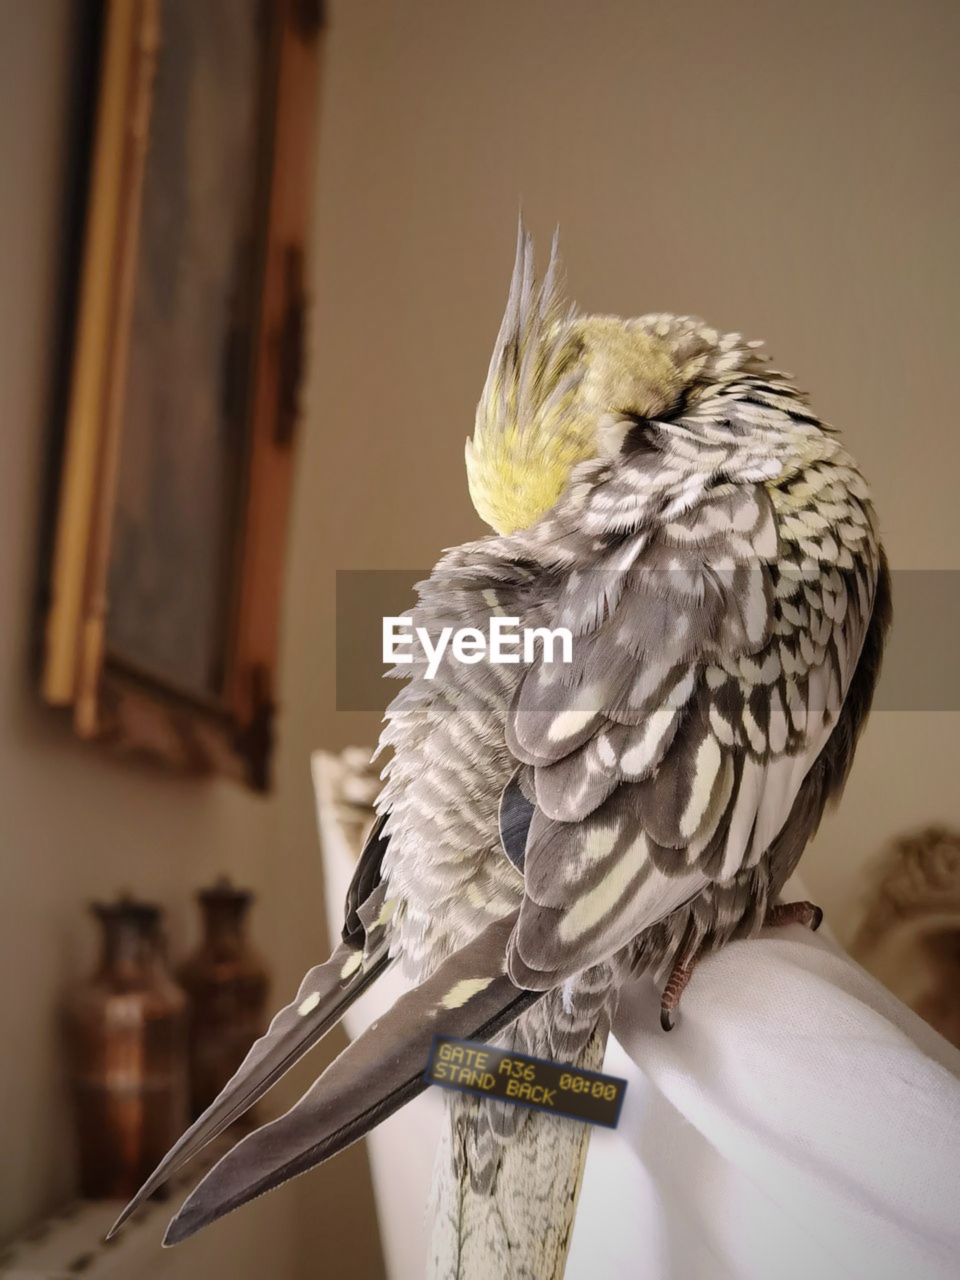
0:00
